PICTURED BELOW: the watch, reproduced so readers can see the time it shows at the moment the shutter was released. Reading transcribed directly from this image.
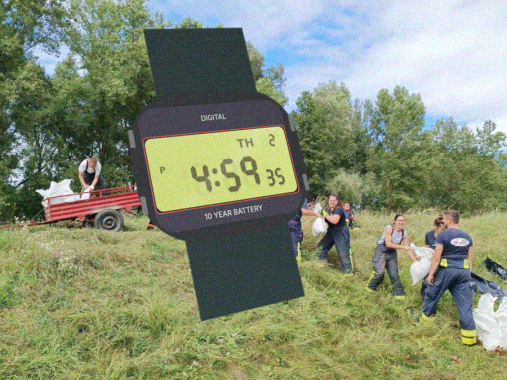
4:59:35
